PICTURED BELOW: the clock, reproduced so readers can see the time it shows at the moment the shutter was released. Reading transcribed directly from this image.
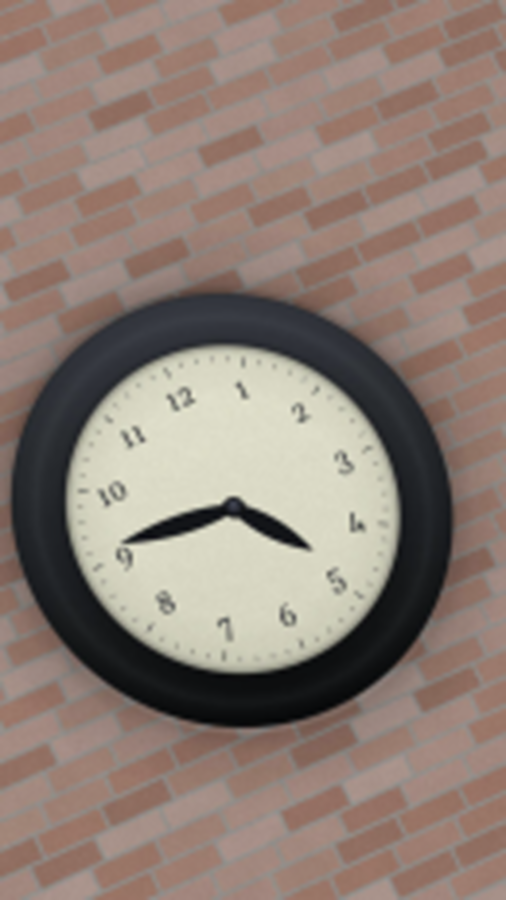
4:46
